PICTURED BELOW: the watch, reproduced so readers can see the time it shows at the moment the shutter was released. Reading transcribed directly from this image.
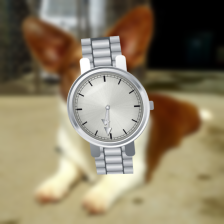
6:31
